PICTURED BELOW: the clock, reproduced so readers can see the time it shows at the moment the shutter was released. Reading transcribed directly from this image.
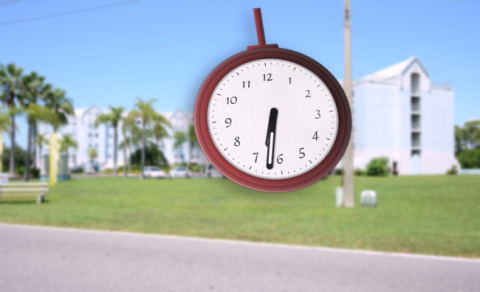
6:32
